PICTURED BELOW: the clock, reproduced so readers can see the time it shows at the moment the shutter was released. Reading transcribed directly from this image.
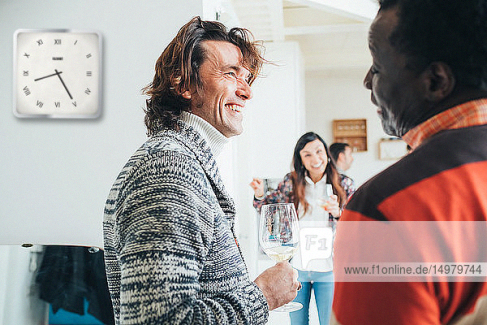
8:25
